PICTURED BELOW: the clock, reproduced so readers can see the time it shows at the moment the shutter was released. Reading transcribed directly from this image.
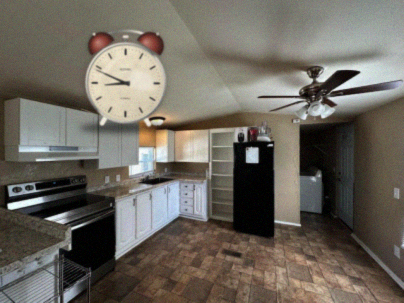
8:49
